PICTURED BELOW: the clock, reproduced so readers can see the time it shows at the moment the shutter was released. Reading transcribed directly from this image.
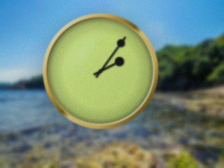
2:06
